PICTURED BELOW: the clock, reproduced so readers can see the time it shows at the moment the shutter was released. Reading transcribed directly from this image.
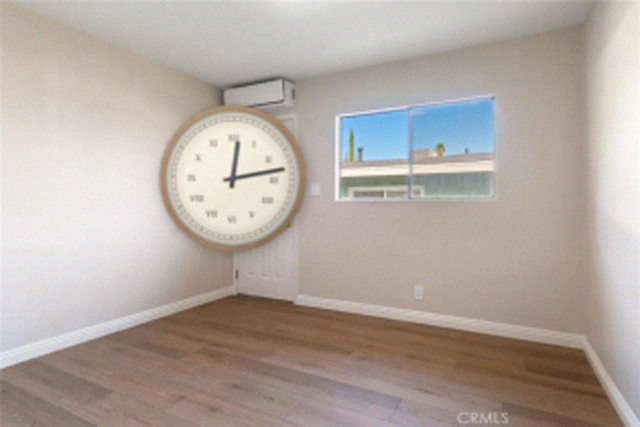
12:13
